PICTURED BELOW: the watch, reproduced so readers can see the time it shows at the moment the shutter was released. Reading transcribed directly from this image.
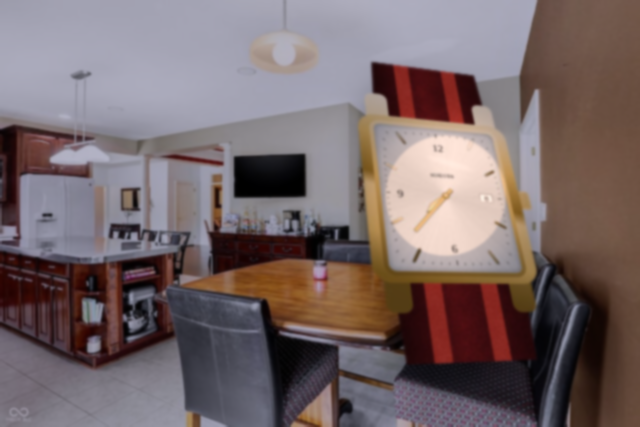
7:37
